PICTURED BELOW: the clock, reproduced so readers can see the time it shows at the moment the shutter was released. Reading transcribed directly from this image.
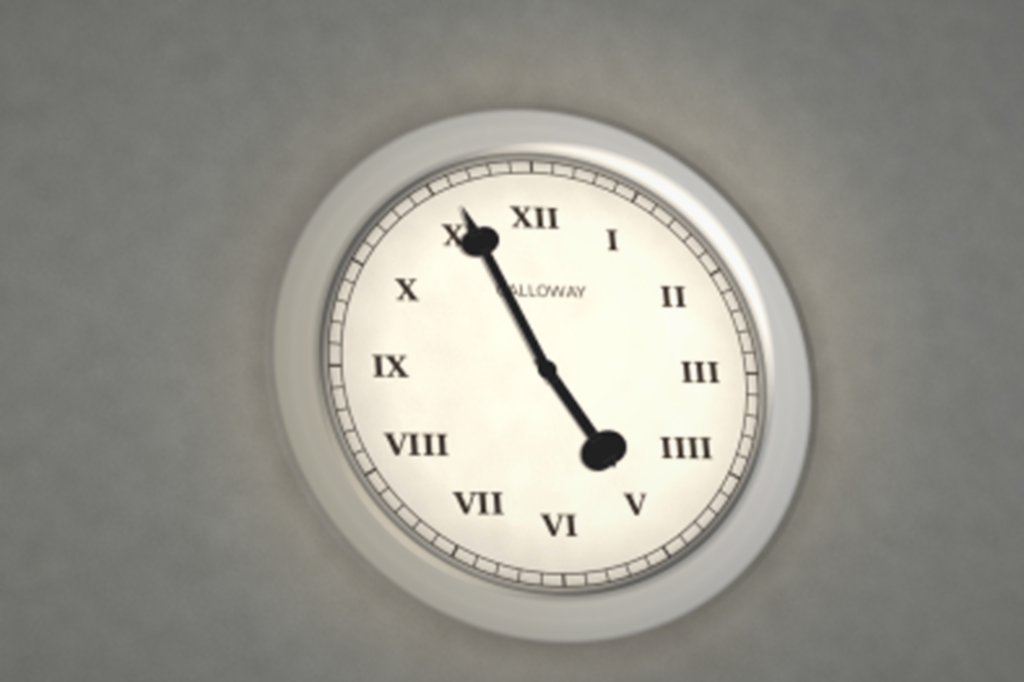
4:56
